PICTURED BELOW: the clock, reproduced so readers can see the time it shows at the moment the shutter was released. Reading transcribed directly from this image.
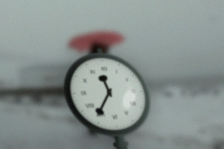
11:36
